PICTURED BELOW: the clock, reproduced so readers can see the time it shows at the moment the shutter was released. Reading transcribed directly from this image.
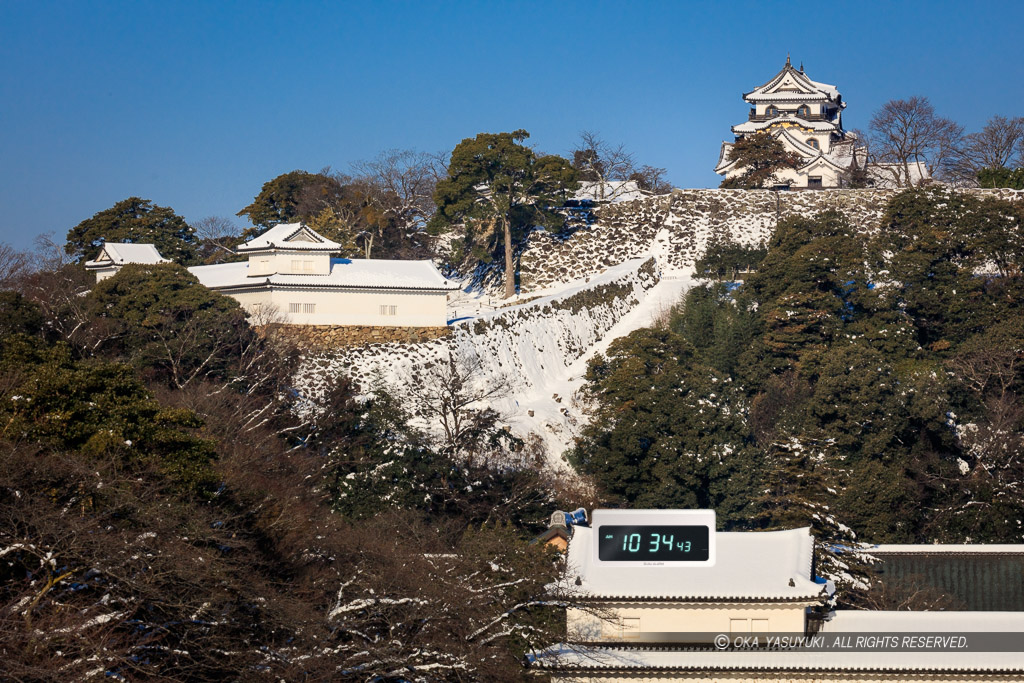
10:34:43
